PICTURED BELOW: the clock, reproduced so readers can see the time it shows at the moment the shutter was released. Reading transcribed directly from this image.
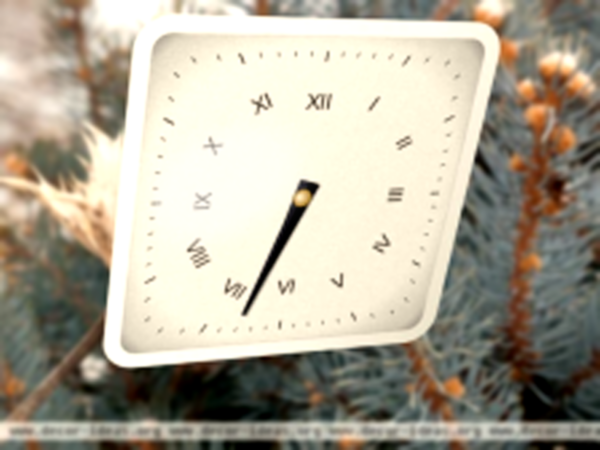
6:33
